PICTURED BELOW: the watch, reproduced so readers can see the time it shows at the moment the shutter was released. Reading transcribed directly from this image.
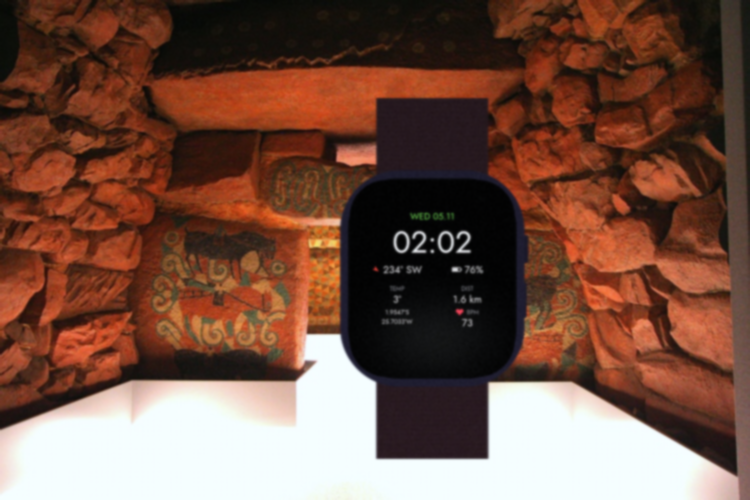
2:02
